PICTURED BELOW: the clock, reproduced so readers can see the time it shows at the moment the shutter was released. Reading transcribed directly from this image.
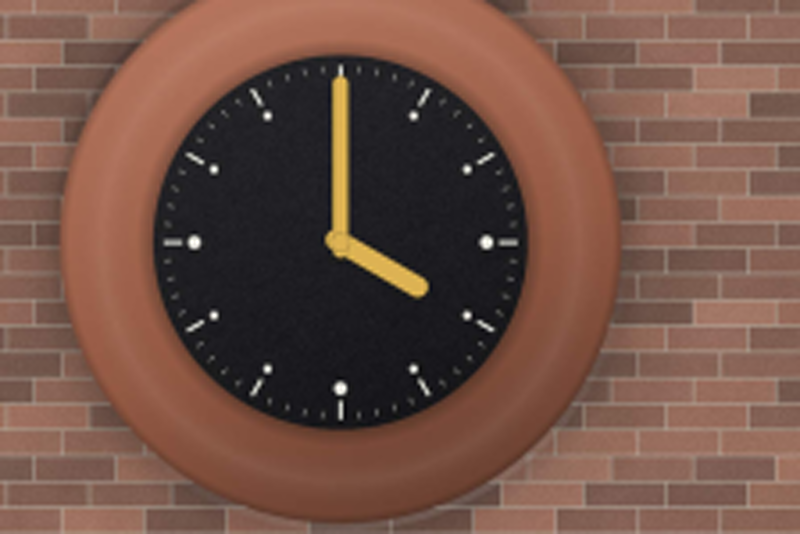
4:00
